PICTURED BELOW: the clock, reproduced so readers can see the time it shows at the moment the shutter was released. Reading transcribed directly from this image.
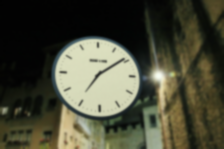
7:09
